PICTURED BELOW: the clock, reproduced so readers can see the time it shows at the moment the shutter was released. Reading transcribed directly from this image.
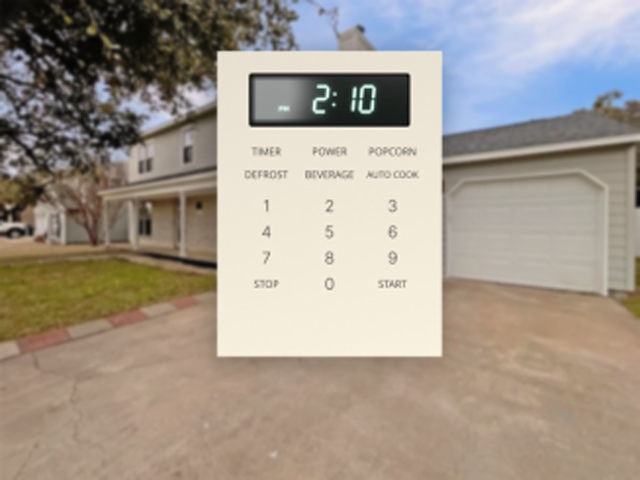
2:10
